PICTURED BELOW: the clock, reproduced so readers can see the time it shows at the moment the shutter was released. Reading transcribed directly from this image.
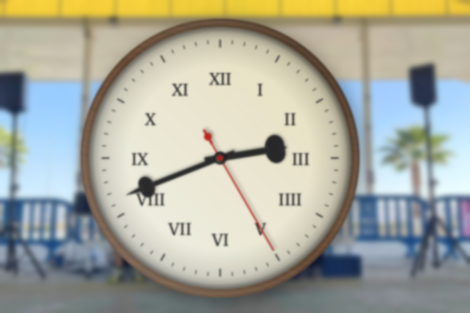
2:41:25
